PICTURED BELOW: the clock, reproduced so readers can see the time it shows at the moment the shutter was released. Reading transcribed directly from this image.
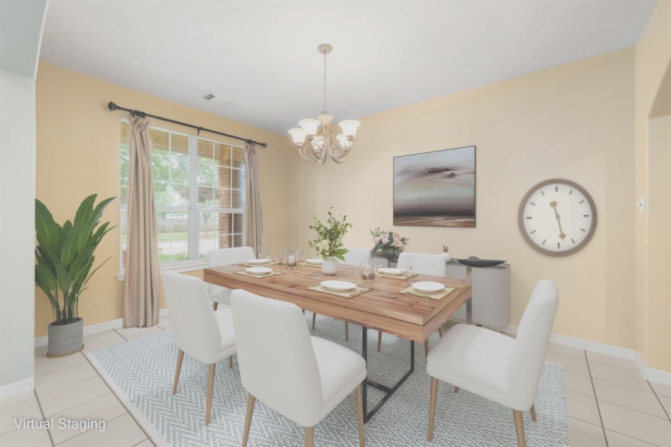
11:28
